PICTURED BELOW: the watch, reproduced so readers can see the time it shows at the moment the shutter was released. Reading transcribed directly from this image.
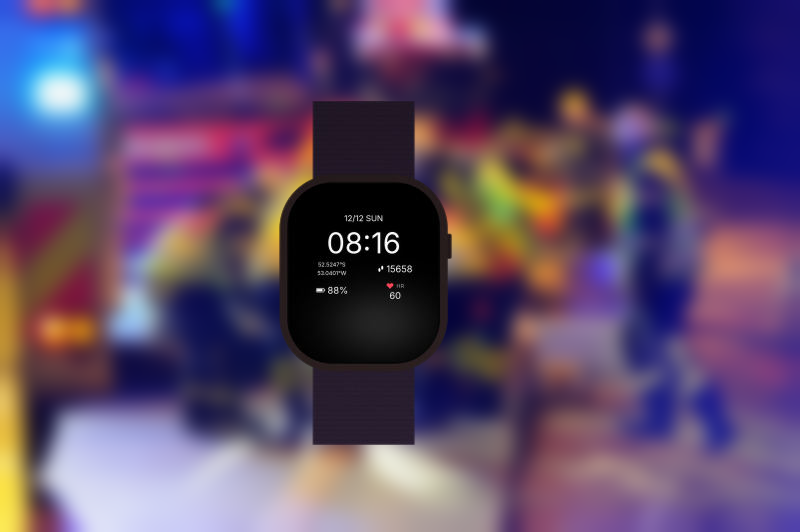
8:16
